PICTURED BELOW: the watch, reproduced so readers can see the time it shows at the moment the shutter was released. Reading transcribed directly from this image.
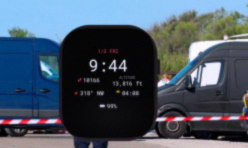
9:44
